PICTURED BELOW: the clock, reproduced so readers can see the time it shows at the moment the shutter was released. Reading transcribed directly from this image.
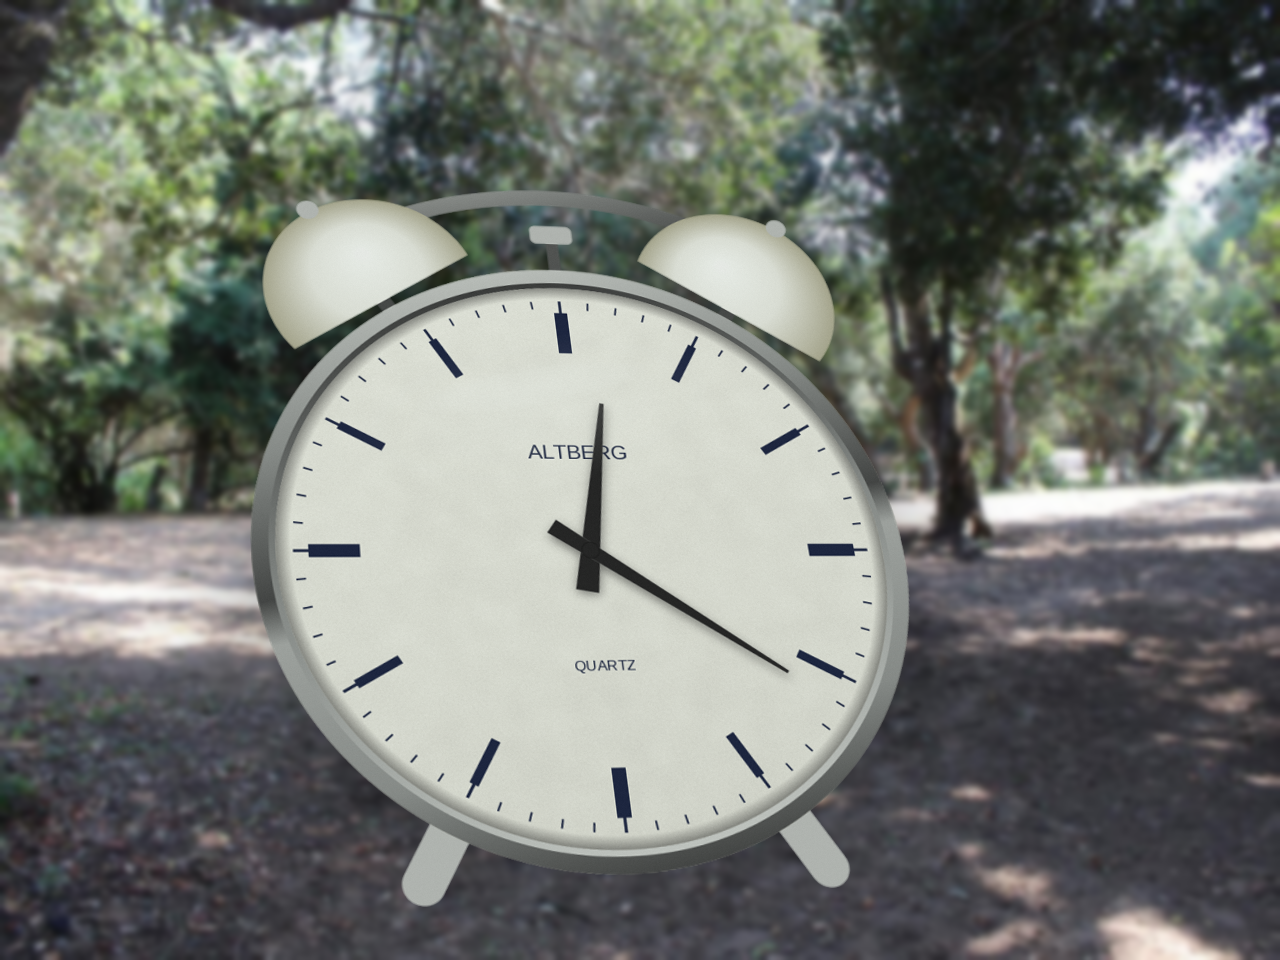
12:21
